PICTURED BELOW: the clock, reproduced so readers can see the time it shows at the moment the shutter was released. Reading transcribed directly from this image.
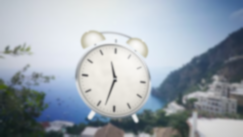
11:33
